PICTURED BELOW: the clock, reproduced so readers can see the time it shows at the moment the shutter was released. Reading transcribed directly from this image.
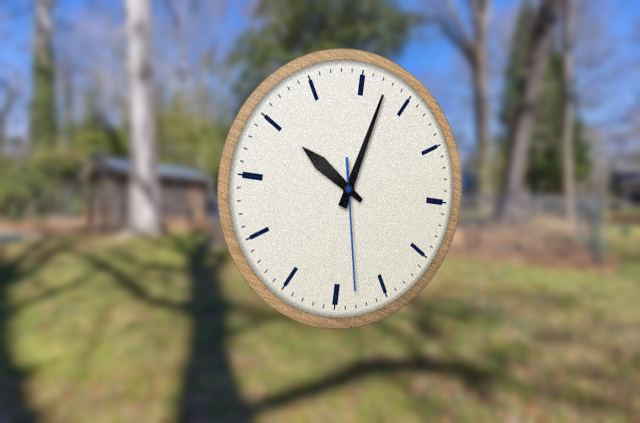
10:02:28
